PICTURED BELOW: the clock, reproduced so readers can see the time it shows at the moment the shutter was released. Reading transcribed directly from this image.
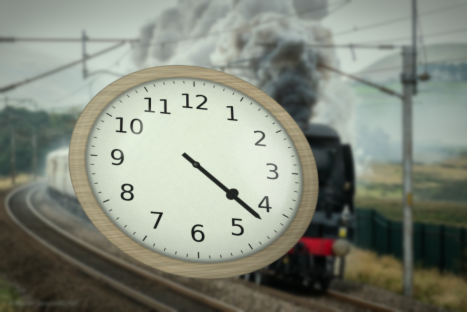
4:22
